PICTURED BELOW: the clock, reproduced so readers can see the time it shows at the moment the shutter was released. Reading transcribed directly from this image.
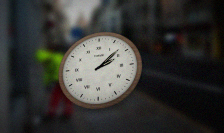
2:08
